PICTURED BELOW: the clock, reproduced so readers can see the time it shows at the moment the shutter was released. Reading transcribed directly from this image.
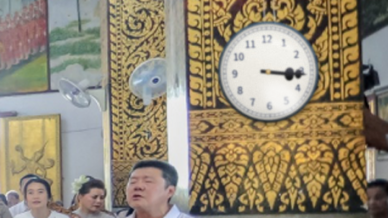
3:16
